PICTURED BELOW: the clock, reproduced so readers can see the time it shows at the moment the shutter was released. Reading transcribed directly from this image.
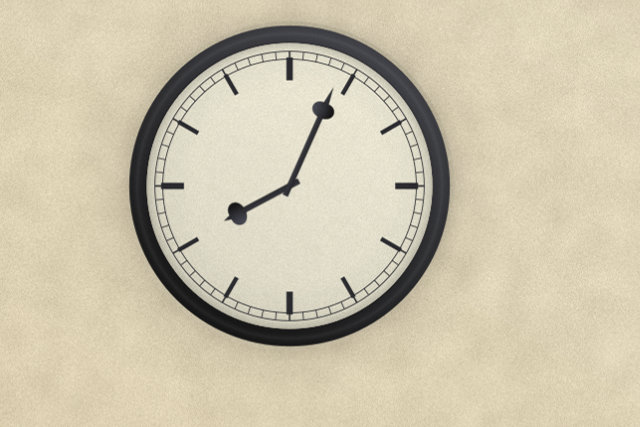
8:04
